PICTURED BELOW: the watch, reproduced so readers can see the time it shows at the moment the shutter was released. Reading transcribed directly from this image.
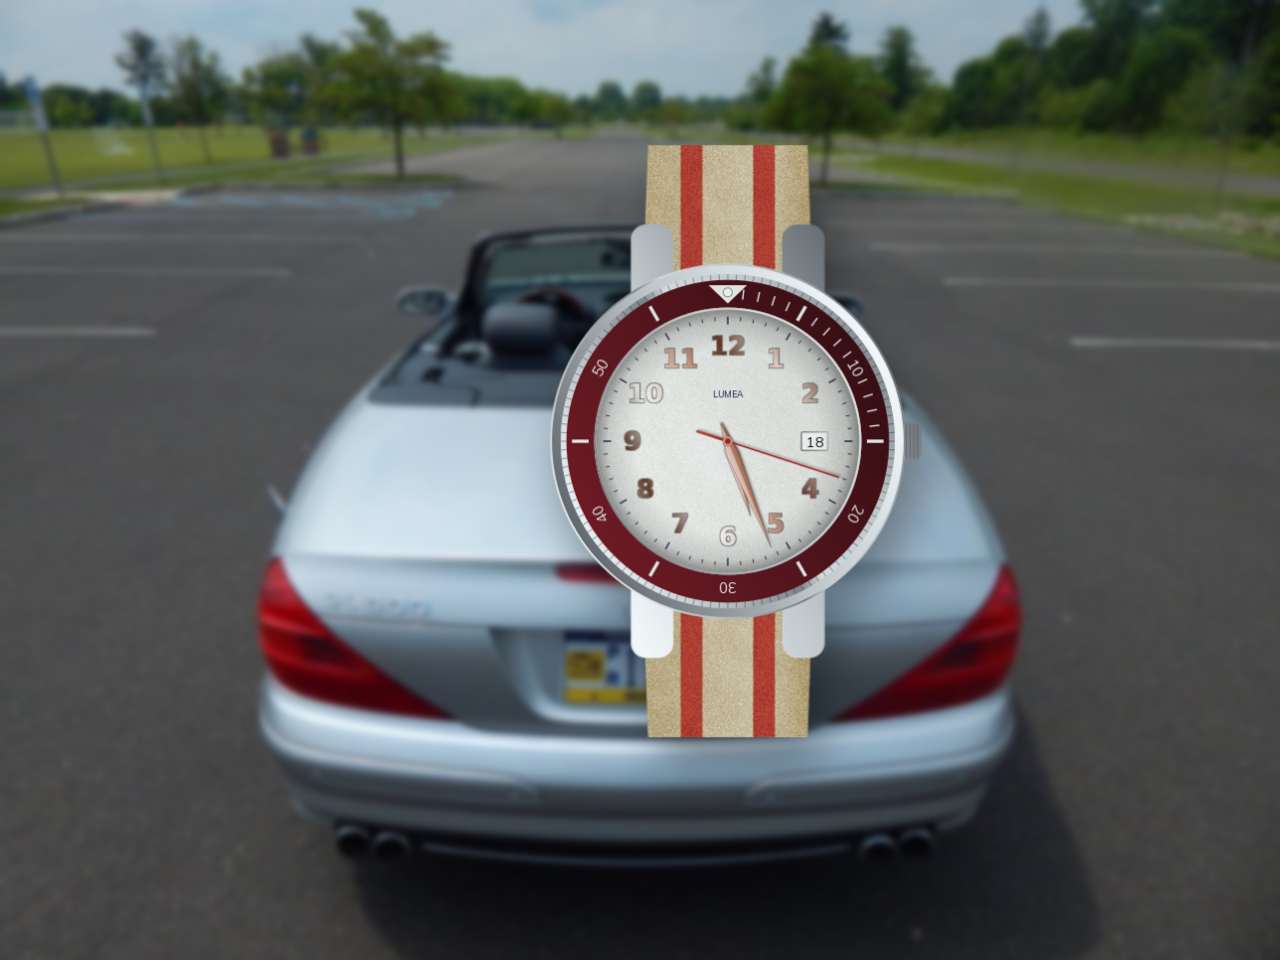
5:26:18
